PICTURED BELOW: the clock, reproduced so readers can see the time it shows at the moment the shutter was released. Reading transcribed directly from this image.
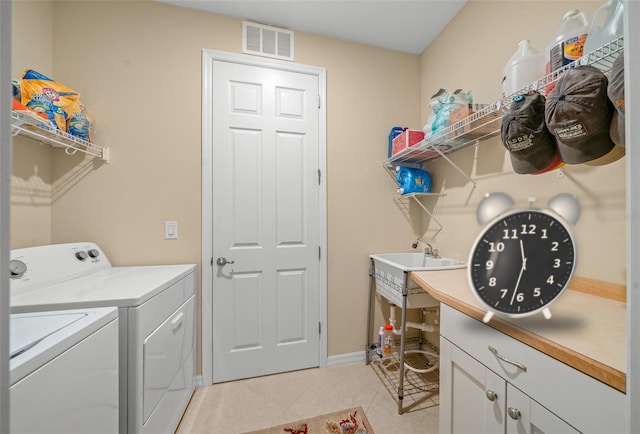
11:32
